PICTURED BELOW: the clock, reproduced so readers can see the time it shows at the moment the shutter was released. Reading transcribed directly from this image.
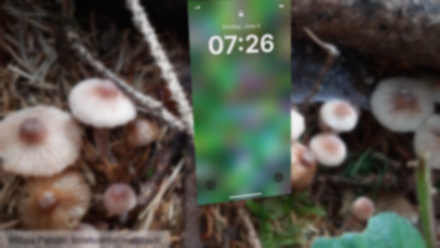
7:26
